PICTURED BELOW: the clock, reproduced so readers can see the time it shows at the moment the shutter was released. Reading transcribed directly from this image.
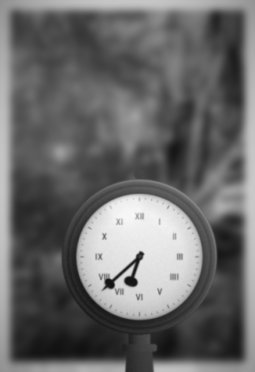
6:38
